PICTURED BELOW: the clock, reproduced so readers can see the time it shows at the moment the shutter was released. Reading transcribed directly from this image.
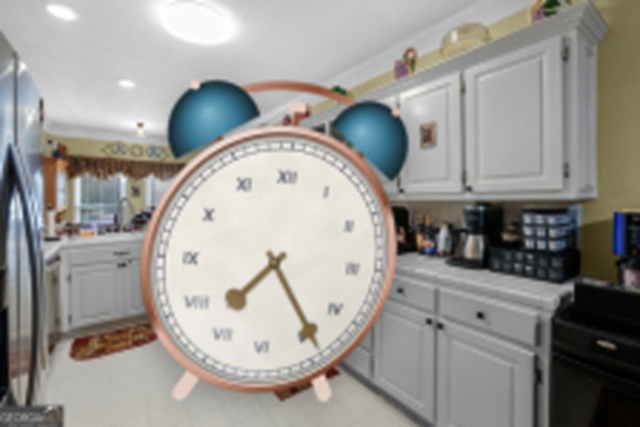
7:24
